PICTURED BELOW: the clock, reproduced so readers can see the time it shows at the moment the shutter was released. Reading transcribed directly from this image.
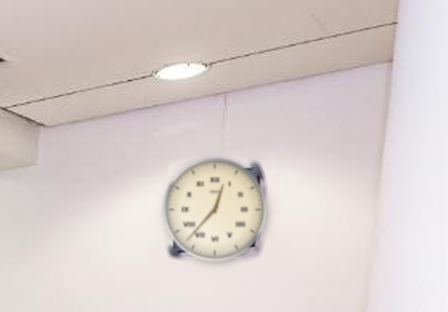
12:37
